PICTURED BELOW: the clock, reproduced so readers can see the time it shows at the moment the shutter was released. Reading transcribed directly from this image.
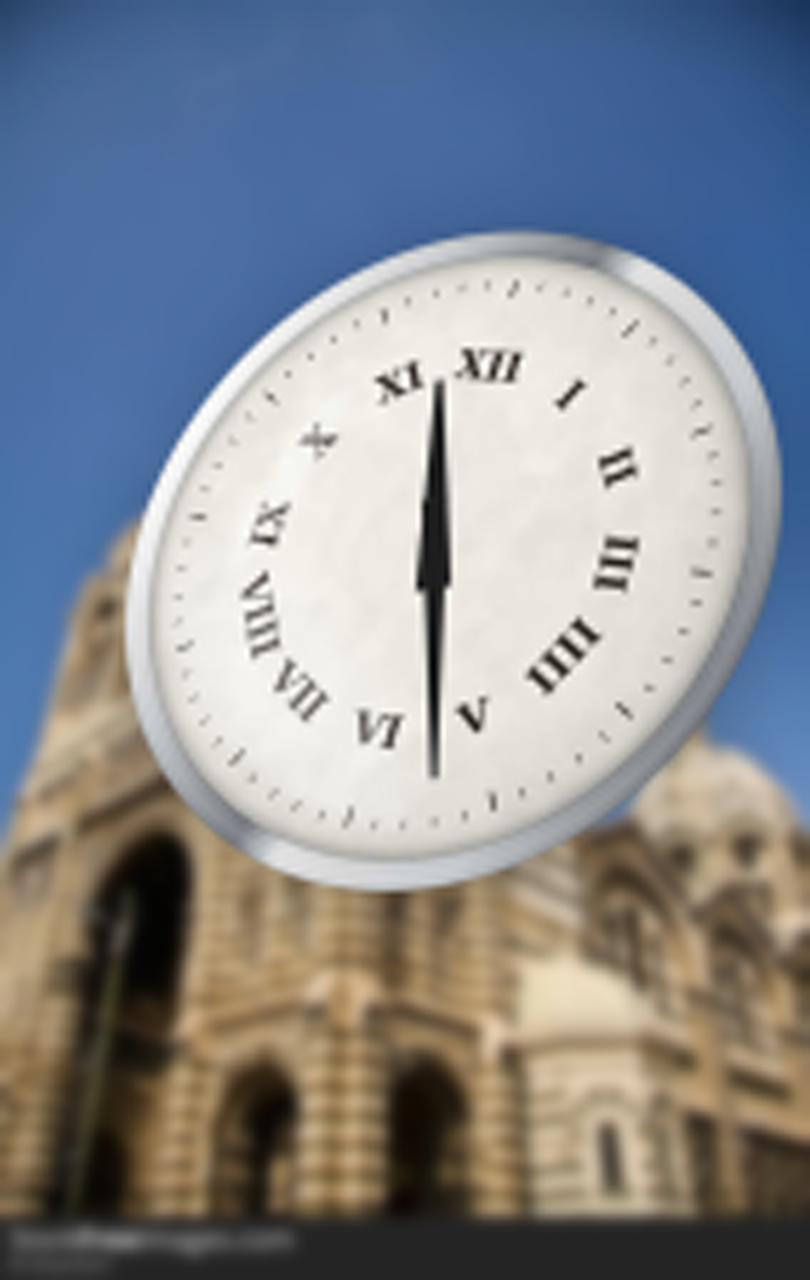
11:27
